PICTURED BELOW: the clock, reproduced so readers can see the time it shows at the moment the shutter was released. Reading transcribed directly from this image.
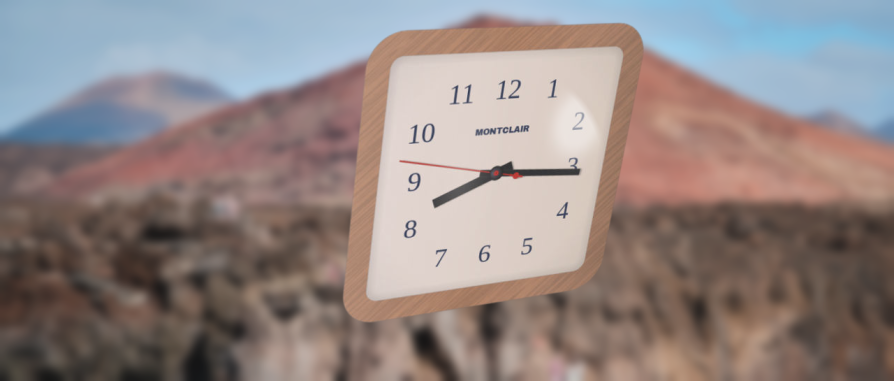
8:15:47
